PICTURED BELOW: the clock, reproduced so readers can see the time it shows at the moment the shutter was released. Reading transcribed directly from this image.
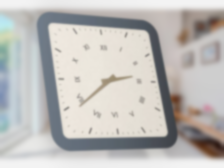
2:39
